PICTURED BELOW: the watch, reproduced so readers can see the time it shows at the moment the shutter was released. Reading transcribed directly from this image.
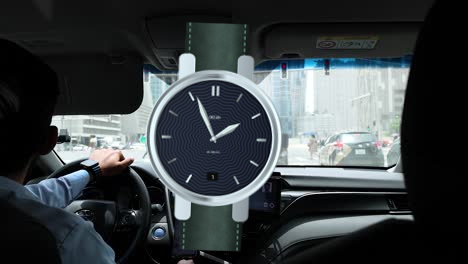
1:56
